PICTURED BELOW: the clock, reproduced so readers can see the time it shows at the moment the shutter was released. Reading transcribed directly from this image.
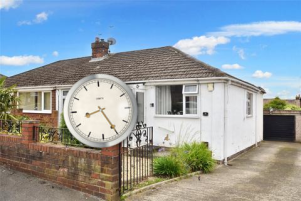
8:25
